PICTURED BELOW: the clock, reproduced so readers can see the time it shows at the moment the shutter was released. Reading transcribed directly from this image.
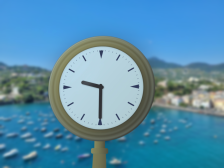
9:30
